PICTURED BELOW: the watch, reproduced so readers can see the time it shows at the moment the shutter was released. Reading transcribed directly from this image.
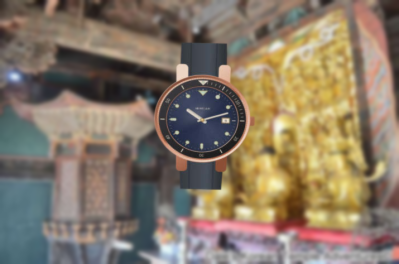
10:12
